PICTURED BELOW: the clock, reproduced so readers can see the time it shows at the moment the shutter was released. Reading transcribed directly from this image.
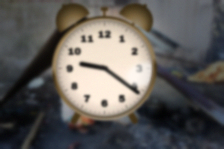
9:21
